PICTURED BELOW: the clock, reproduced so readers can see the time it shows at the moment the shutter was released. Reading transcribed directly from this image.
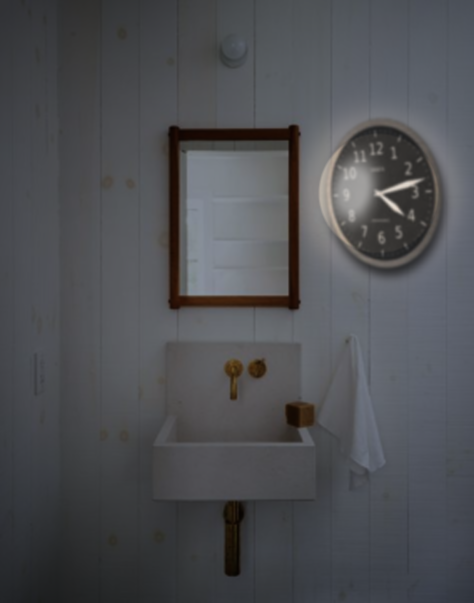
4:13
